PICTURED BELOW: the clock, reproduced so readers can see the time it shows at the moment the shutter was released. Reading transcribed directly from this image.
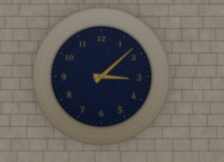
3:08
